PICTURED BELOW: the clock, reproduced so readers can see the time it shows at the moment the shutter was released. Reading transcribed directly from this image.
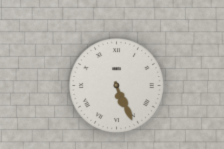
5:26
